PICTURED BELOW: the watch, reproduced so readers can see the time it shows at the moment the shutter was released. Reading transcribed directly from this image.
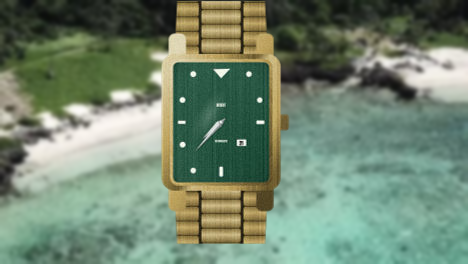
7:37
